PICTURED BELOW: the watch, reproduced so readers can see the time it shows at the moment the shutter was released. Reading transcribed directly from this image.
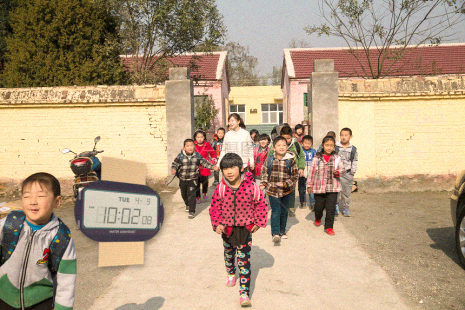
10:02:08
